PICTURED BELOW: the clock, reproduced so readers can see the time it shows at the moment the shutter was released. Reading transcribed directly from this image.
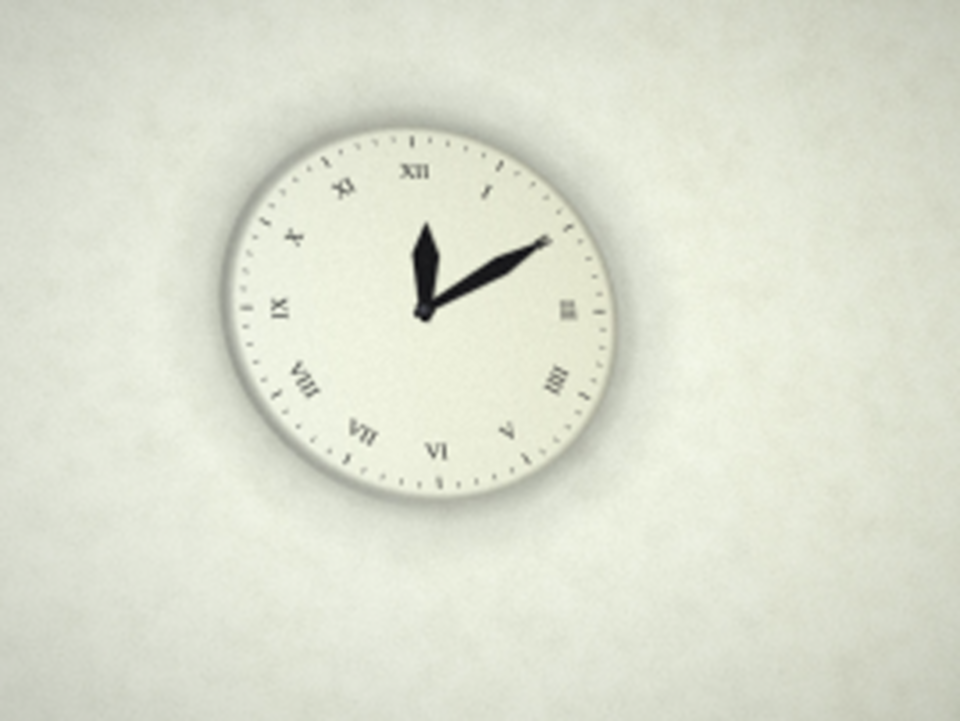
12:10
